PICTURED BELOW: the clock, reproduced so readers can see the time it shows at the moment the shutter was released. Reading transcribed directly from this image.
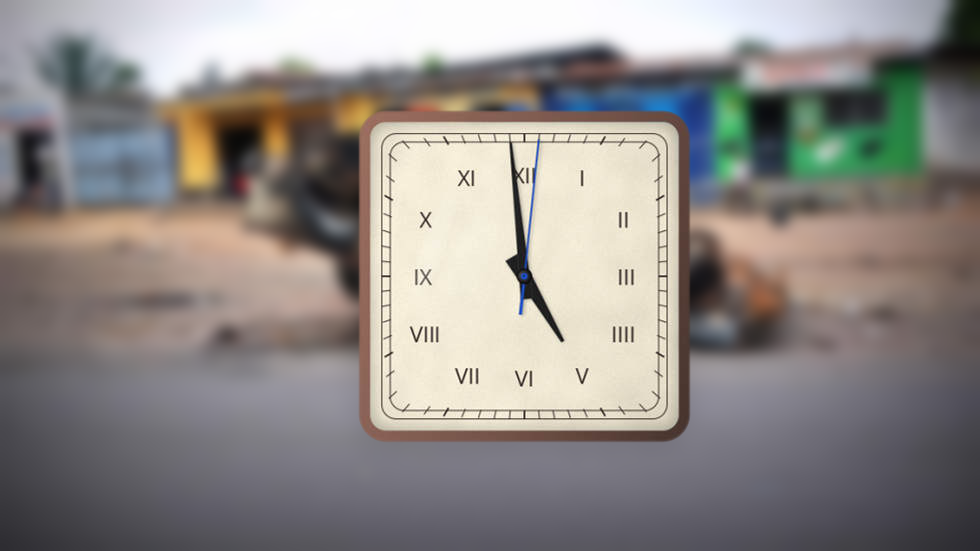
4:59:01
